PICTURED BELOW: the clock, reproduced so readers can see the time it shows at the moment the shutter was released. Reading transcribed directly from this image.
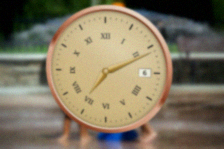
7:11
